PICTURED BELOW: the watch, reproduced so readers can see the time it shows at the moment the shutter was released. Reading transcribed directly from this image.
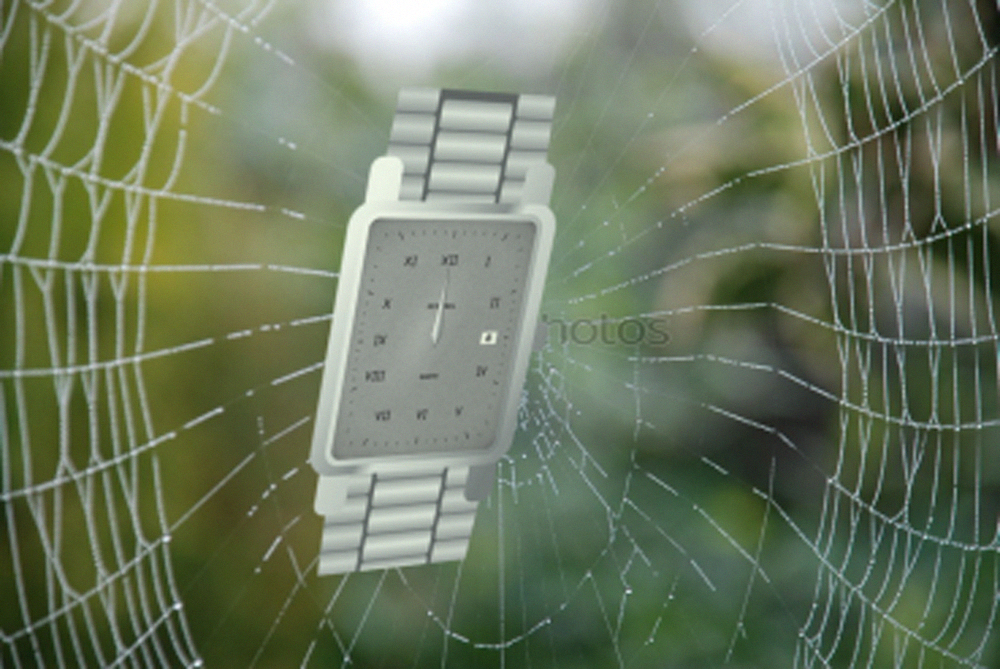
12:00
